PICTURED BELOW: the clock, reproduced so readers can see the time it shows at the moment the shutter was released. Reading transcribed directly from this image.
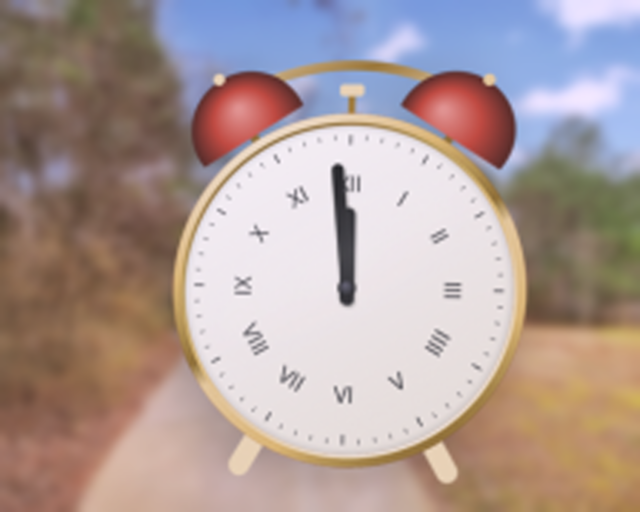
11:59
